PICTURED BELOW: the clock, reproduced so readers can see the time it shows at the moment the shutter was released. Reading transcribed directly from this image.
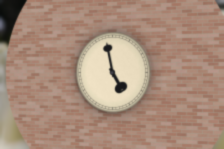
4:58
